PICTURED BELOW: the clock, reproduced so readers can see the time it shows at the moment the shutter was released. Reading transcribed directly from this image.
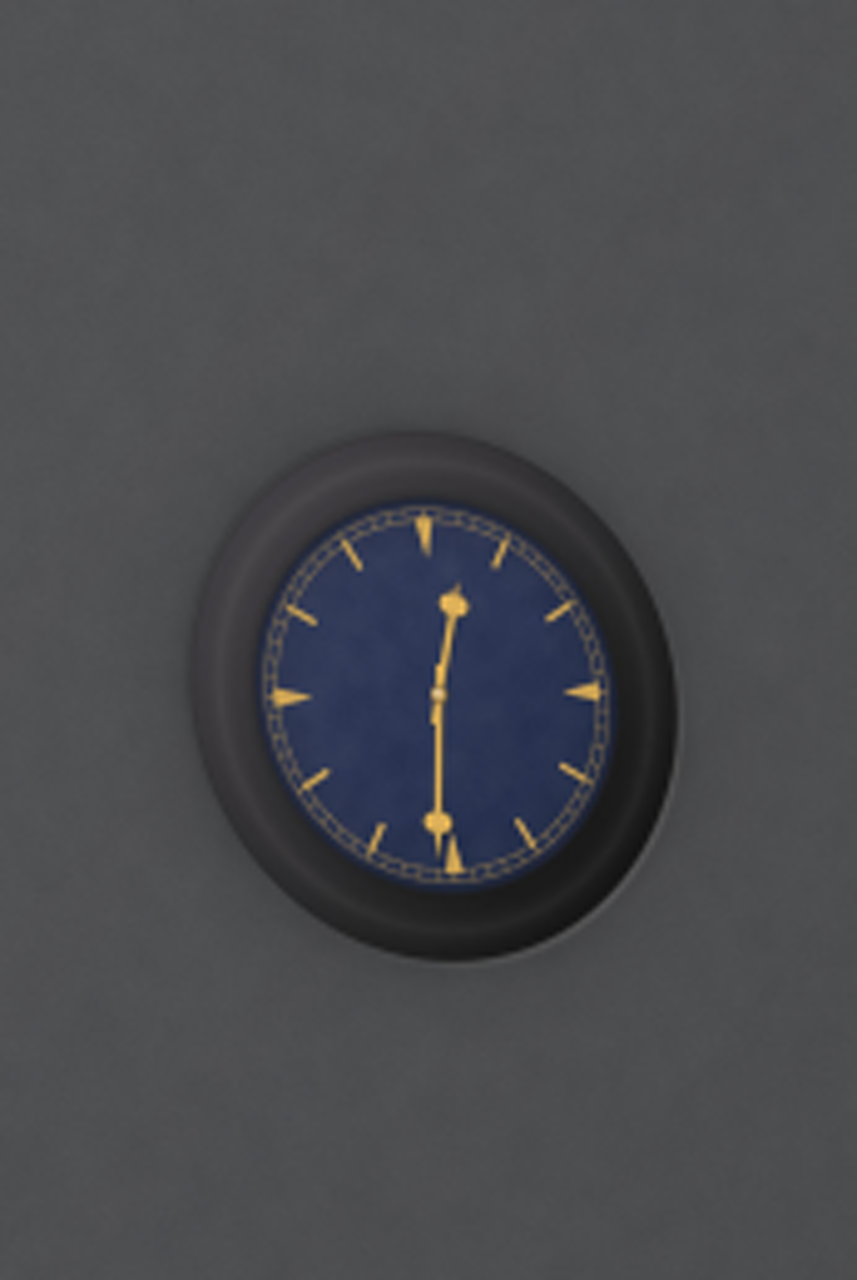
12:31
